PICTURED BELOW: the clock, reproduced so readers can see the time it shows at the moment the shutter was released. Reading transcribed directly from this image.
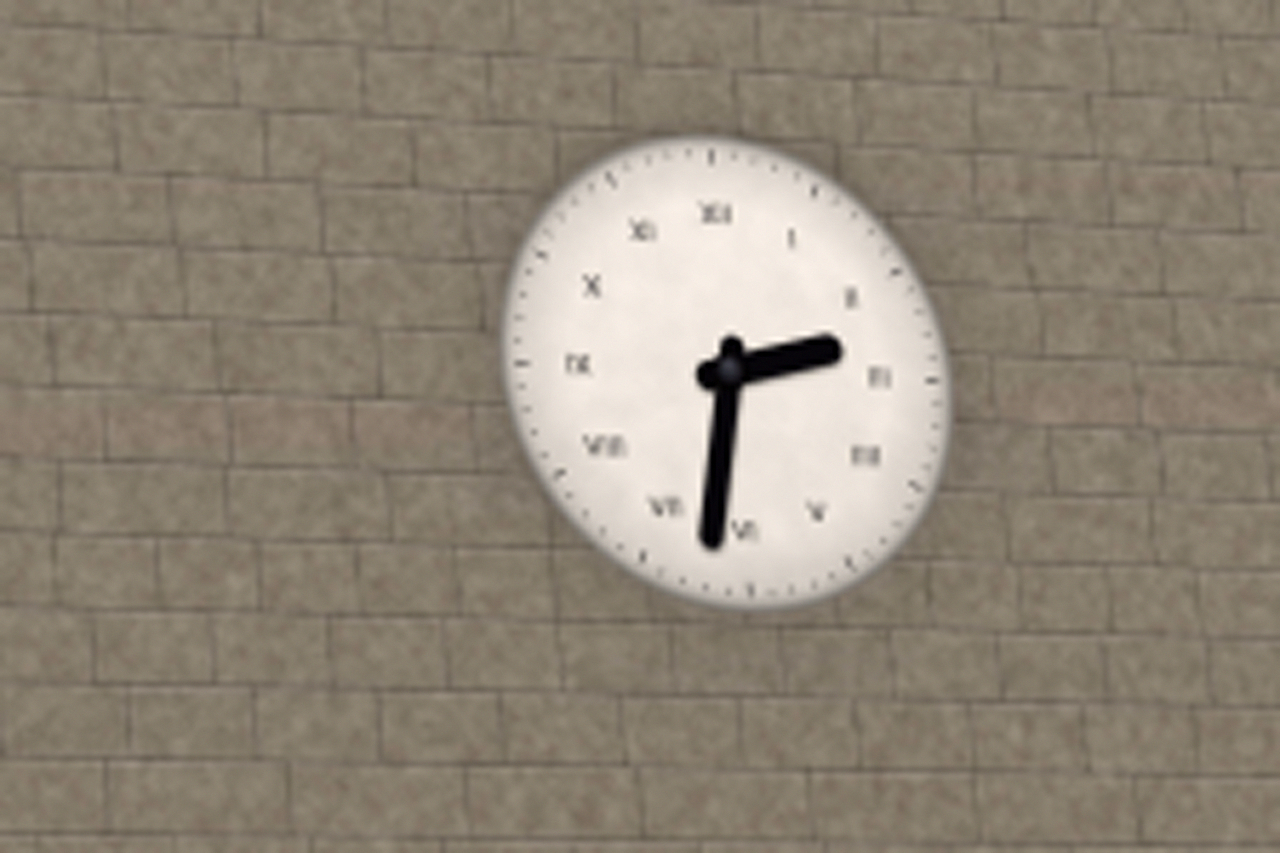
2:32
